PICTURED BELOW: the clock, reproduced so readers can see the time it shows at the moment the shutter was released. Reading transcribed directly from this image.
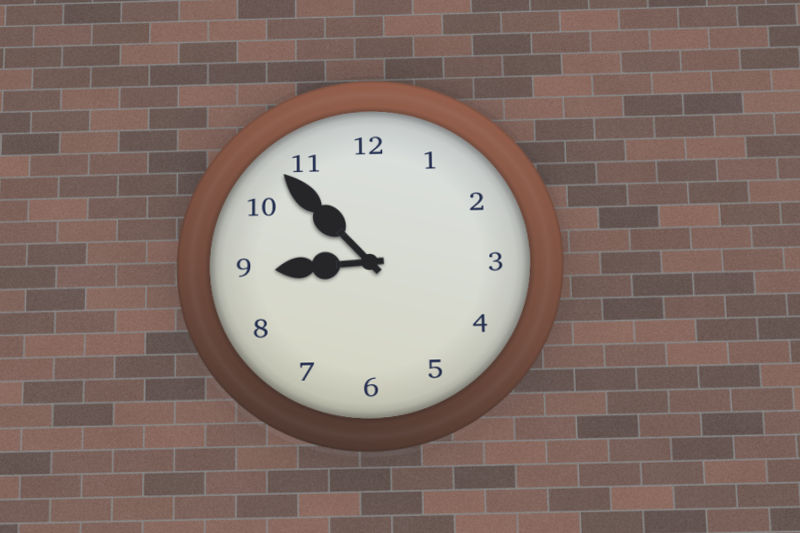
8:53
